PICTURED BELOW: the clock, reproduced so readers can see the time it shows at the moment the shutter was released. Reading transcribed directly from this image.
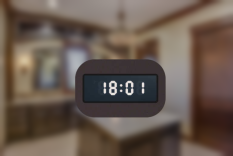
18:01
